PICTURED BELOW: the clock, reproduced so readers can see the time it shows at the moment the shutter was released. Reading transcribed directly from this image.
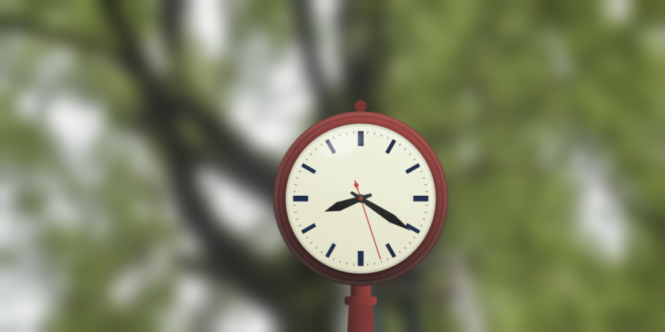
8:20:27
